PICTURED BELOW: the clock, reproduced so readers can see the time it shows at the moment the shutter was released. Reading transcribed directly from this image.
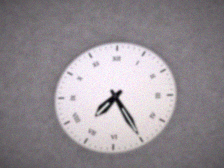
7:25
